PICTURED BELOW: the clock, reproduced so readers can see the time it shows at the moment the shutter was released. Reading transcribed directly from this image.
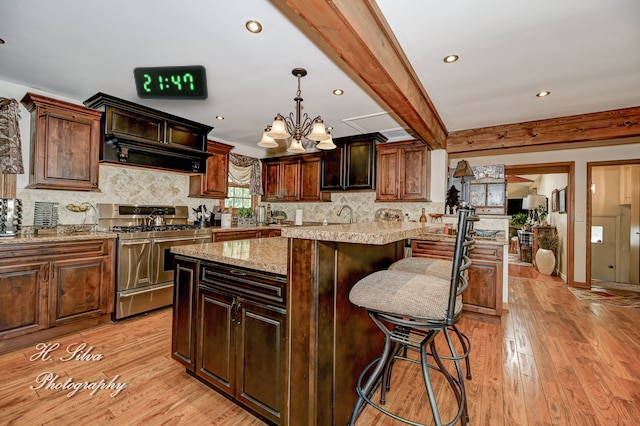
21:47
